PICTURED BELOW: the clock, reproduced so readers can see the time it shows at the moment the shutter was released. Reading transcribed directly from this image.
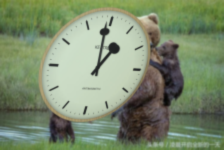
12:59
